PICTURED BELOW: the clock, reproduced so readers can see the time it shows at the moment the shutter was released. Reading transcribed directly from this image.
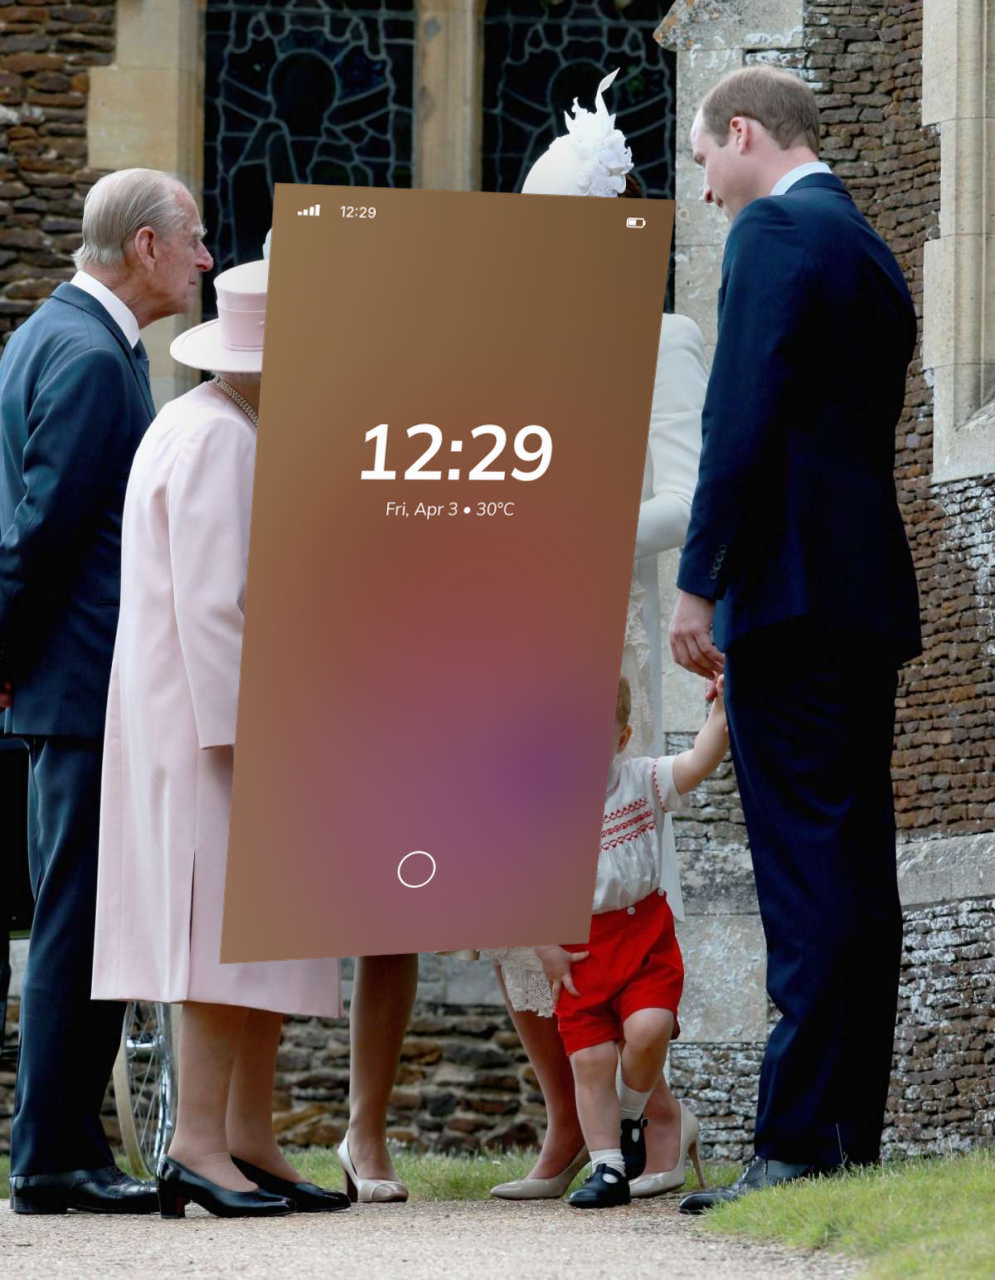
12:29
